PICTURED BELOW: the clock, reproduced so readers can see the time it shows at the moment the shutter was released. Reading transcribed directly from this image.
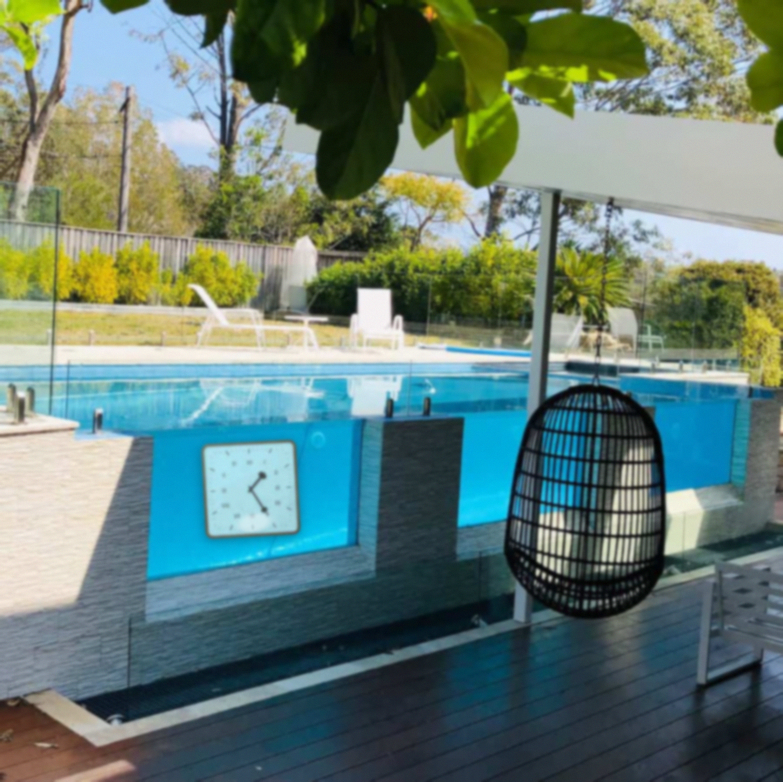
1:25
